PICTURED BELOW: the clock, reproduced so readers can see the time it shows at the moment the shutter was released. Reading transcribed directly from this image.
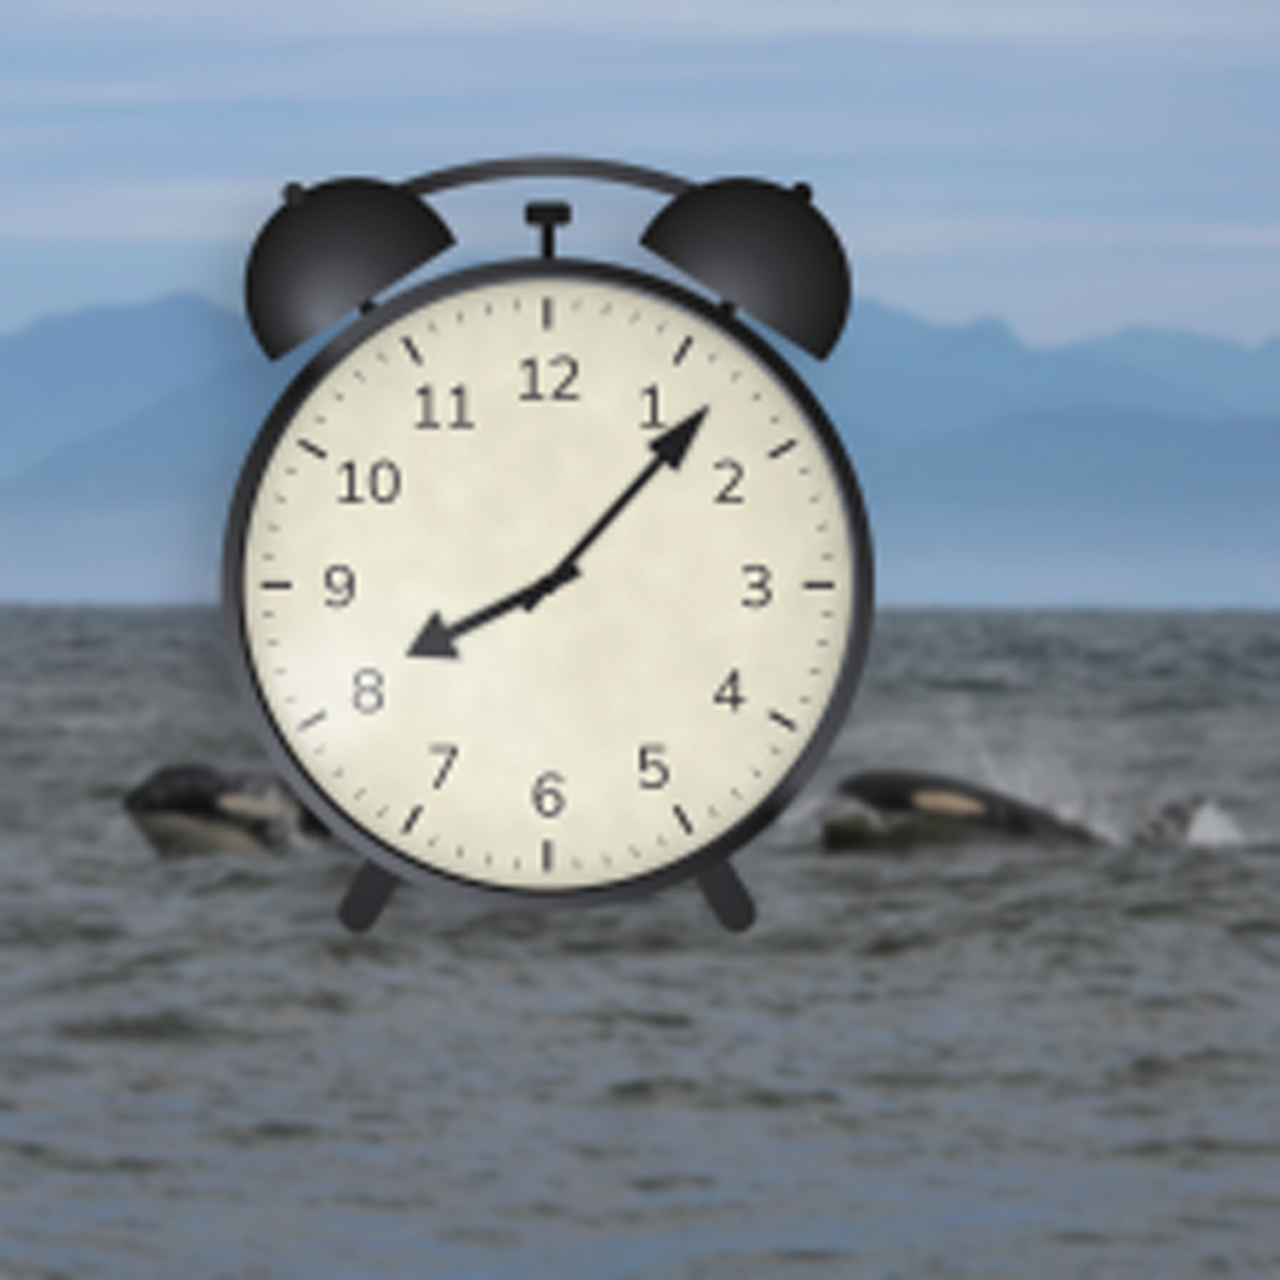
8:07
